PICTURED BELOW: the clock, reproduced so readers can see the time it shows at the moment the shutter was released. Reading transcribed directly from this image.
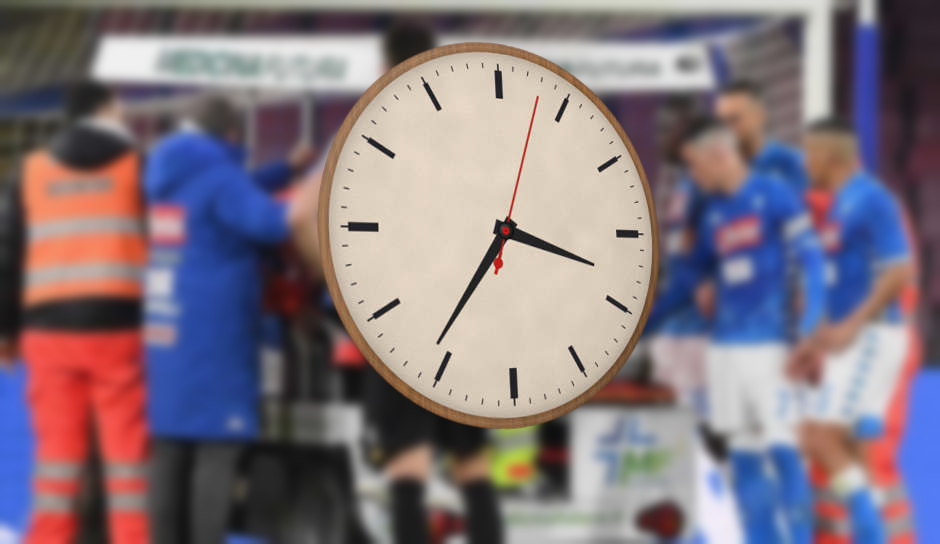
3:36:03
